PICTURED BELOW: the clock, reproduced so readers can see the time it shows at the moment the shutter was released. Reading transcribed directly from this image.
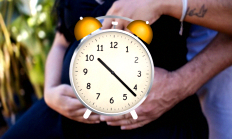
10:22
